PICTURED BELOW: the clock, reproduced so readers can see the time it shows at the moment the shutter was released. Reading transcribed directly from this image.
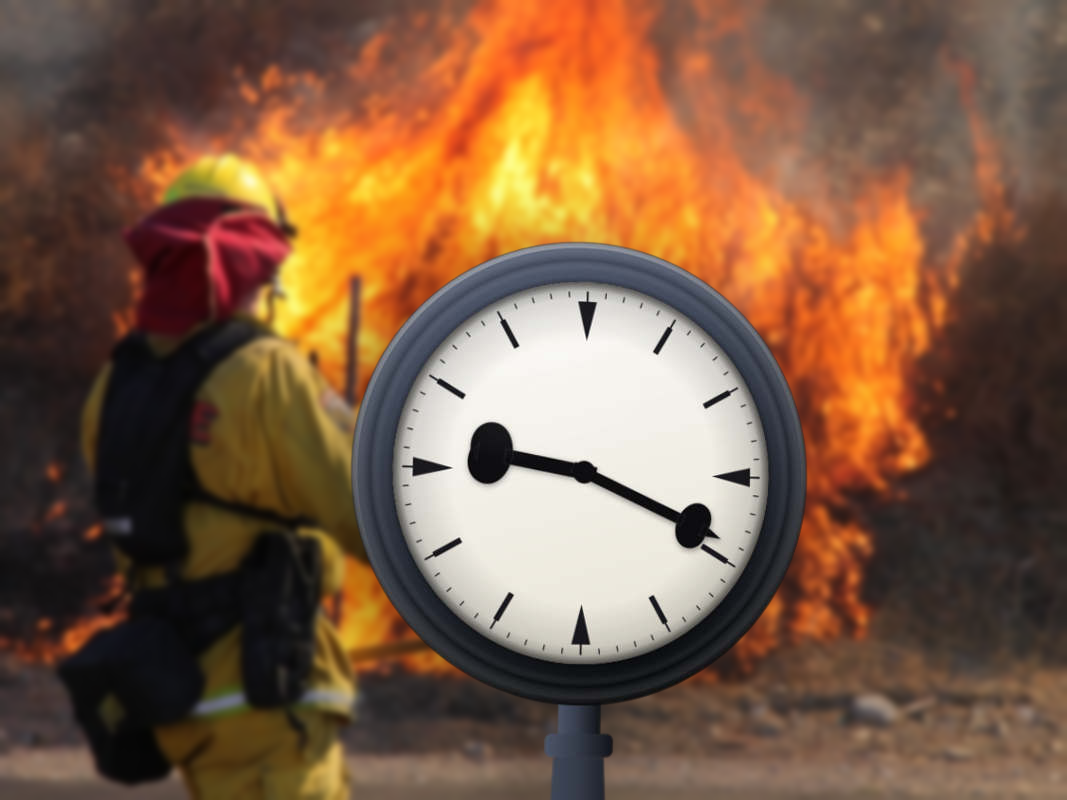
9:19
